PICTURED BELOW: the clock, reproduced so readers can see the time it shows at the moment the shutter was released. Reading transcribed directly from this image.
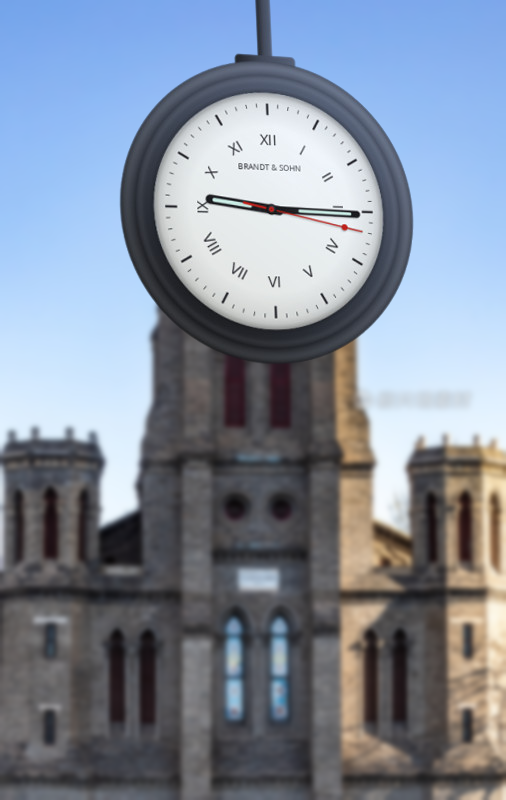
9:15:17
